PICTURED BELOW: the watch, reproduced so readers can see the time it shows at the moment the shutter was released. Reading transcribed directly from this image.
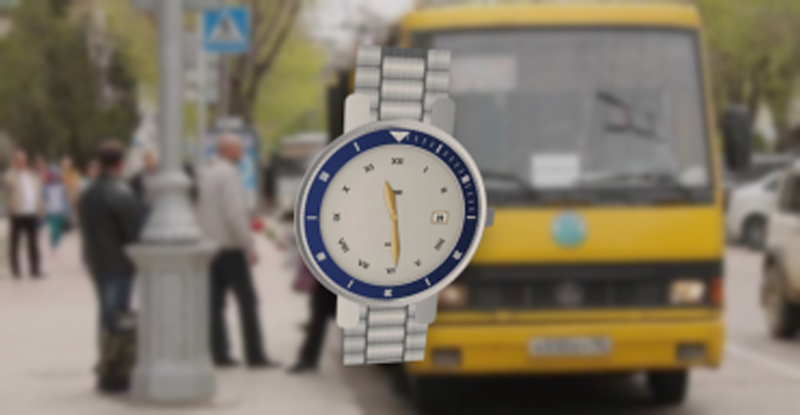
11:29
